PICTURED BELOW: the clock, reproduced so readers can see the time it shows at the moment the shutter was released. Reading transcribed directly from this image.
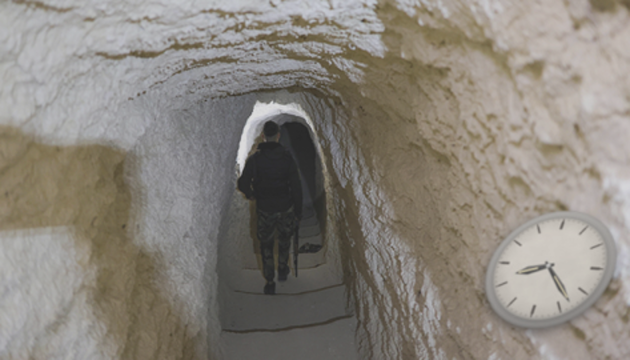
8:23
